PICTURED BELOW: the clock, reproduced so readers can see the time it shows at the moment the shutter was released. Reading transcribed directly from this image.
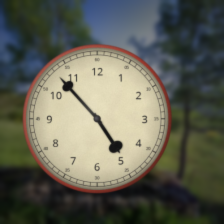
4:53
